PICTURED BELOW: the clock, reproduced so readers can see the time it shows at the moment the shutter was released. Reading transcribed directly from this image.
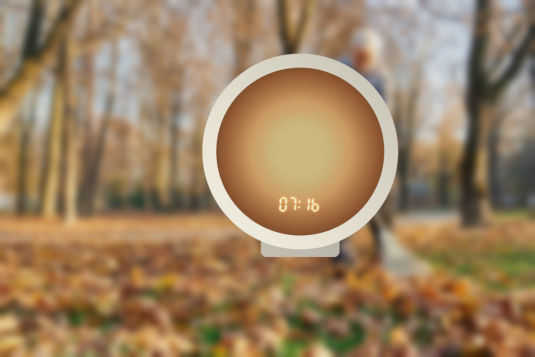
7:16
